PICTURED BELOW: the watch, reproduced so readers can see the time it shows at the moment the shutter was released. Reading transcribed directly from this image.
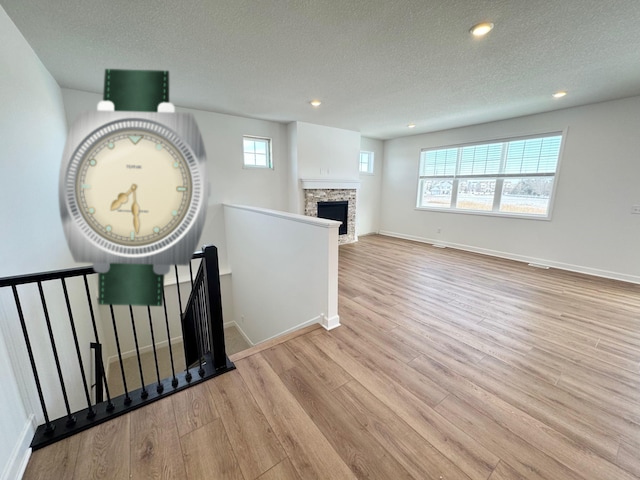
7:29
